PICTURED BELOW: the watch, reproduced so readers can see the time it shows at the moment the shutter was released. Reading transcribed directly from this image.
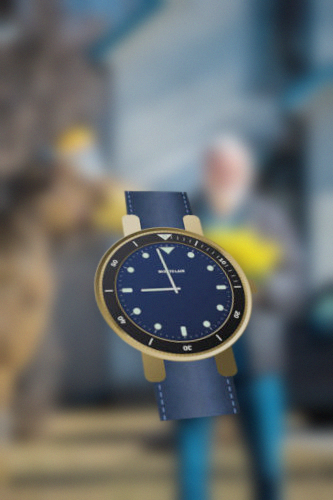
8:58
